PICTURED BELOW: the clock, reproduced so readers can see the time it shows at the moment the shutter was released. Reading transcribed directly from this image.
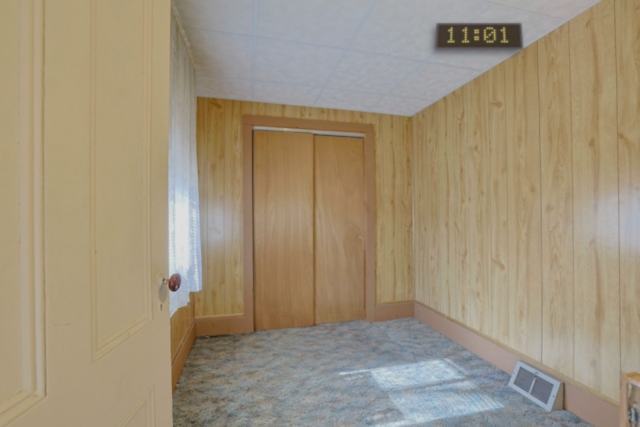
11:01
